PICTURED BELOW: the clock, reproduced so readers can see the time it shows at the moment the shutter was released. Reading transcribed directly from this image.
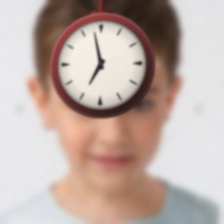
6:58
